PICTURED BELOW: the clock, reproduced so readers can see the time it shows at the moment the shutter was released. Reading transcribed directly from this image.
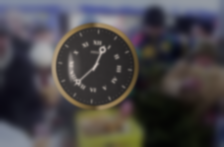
12:37
